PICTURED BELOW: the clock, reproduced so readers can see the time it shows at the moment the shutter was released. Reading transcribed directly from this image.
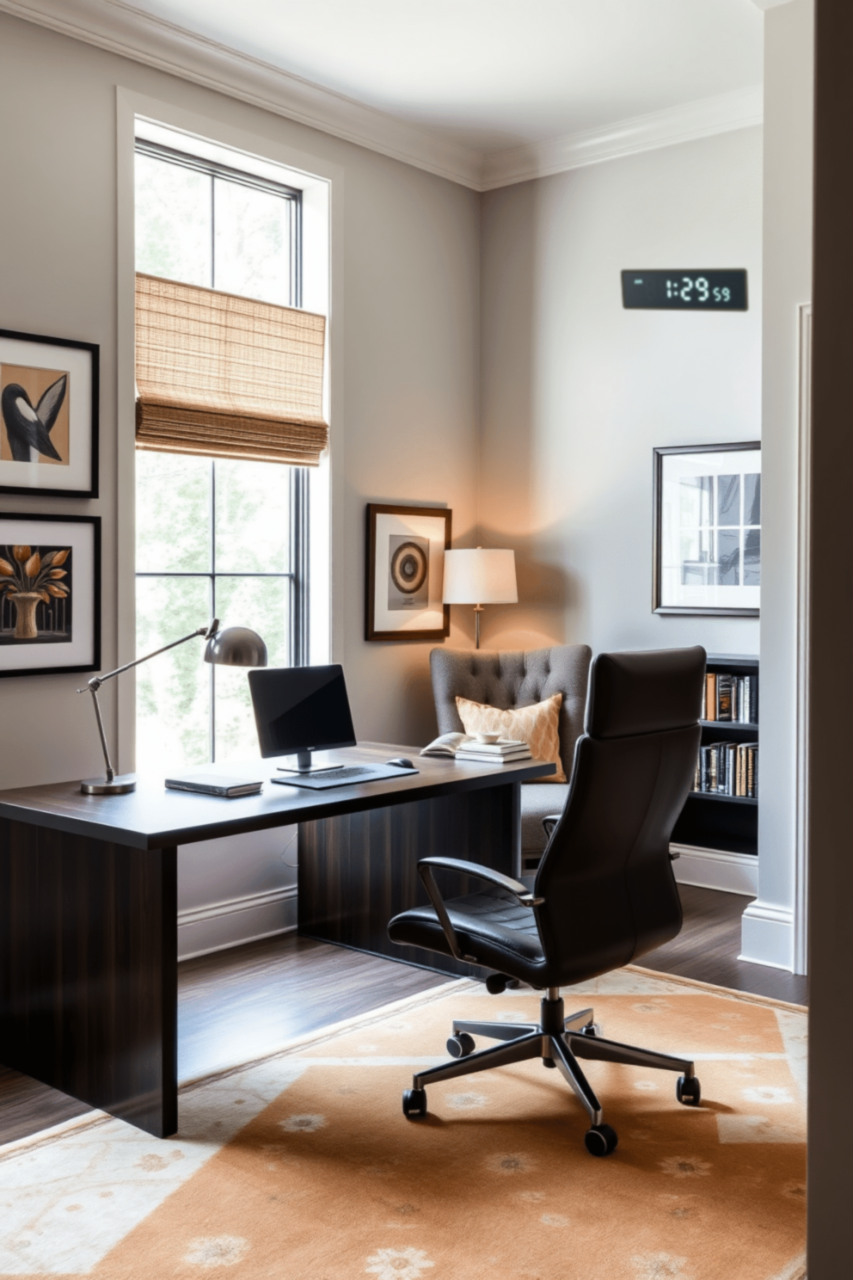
1:29:59
